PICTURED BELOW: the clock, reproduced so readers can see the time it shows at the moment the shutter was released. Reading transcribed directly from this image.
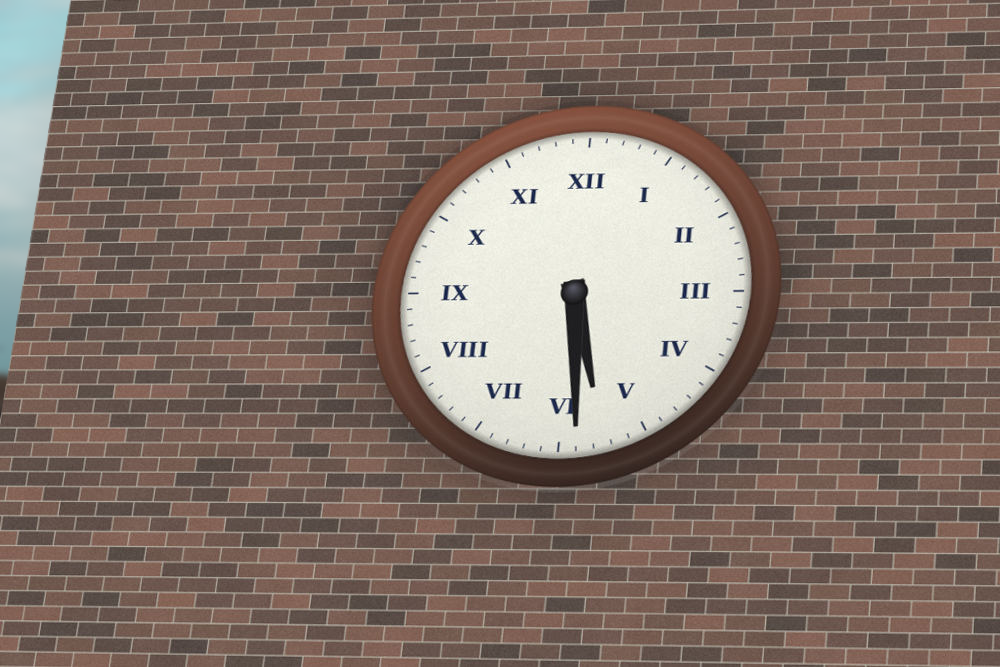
5:29
